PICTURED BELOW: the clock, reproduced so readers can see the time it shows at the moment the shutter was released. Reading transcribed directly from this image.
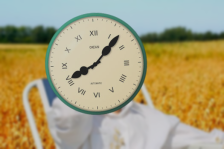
8:07
